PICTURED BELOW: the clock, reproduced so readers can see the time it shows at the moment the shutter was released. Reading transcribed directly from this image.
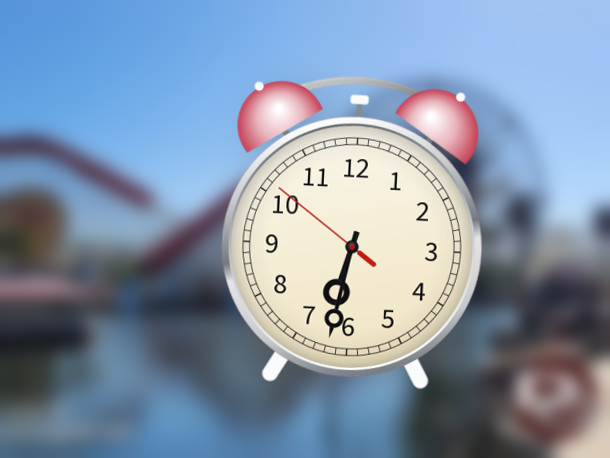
6:31:51
